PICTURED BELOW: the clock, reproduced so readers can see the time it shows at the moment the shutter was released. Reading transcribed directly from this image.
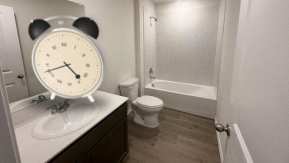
4:42
